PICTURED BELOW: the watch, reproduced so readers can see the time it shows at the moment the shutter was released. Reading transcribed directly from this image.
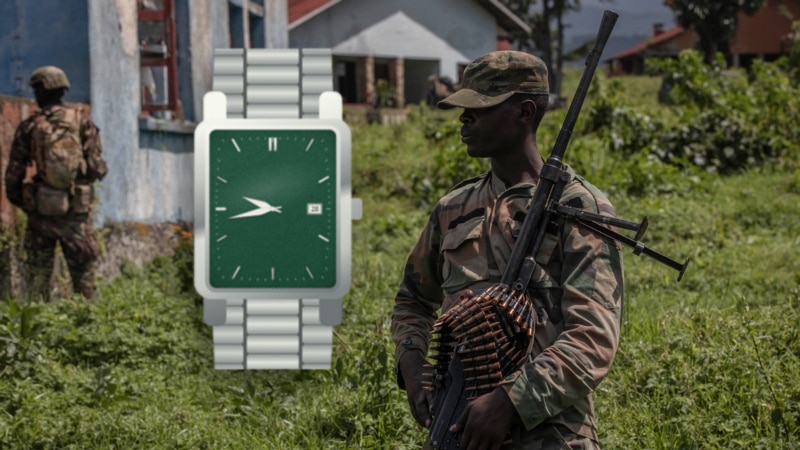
9:43
